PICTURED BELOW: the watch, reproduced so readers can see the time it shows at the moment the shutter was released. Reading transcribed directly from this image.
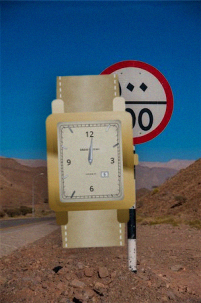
12:01
